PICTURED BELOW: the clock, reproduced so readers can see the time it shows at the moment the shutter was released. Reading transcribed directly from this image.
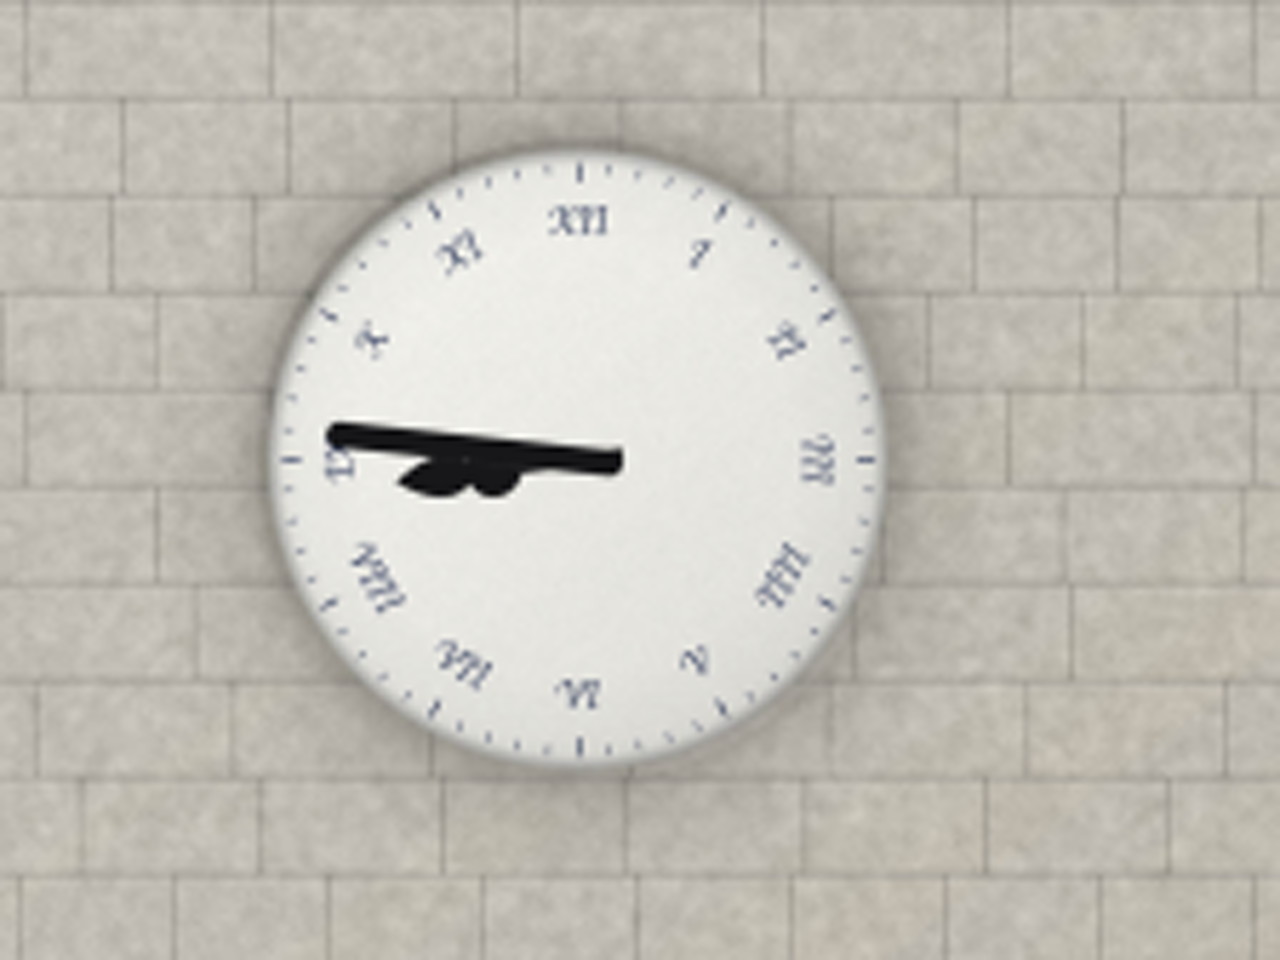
8:46
